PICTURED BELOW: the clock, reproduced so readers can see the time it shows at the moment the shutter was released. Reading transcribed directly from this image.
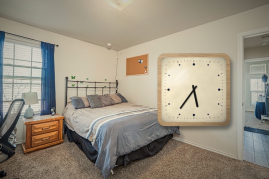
5:36
